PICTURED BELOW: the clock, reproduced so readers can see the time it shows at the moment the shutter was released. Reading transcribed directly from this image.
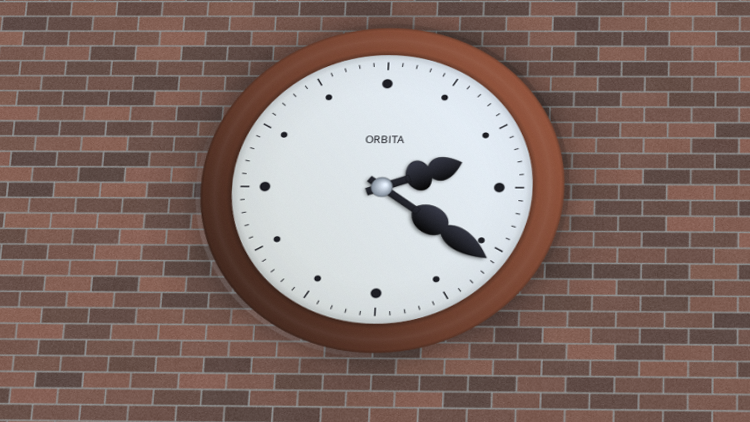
2:21
